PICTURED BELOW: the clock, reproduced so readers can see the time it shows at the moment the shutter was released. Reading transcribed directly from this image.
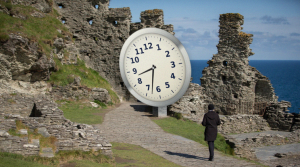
8:33
